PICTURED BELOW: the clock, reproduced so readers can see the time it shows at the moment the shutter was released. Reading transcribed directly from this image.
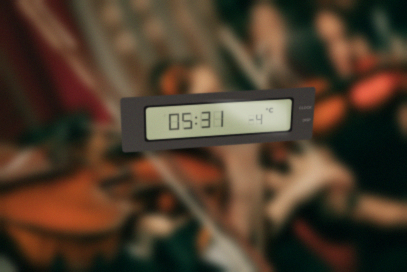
5:31
